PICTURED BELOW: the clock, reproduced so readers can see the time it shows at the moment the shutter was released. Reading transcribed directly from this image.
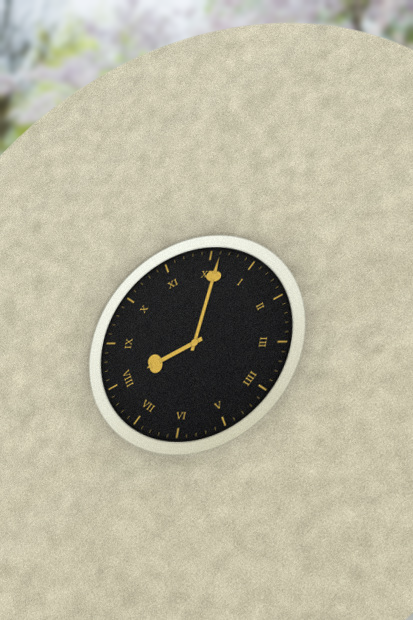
8:01
